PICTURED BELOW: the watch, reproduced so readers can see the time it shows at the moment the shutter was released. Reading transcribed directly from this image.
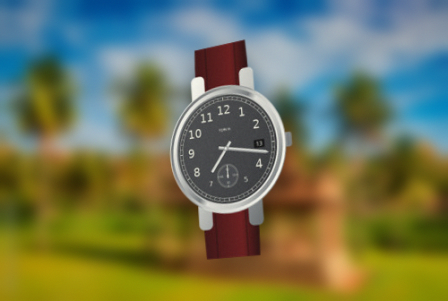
7:17
